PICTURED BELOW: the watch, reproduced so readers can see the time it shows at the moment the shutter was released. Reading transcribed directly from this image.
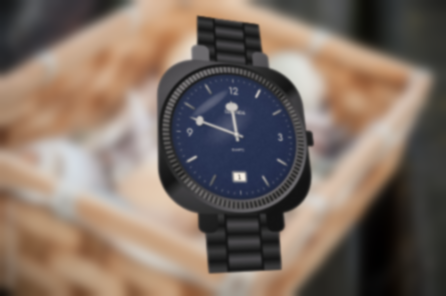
11:48
